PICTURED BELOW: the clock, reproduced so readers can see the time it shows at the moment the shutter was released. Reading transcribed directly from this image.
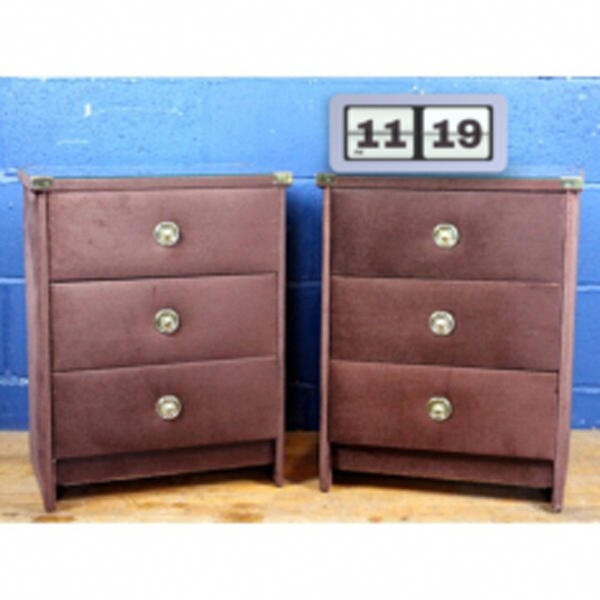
11:19
